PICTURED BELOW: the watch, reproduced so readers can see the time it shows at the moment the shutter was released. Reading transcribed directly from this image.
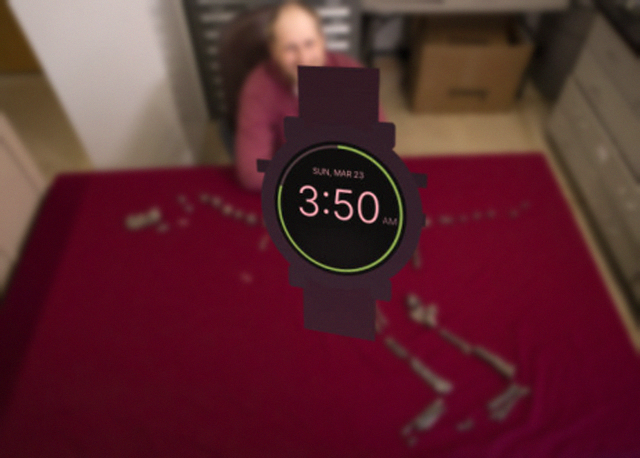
3:50
